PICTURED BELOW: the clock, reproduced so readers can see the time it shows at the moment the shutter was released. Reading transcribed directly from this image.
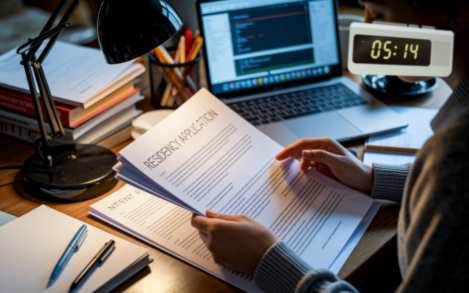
5:14
